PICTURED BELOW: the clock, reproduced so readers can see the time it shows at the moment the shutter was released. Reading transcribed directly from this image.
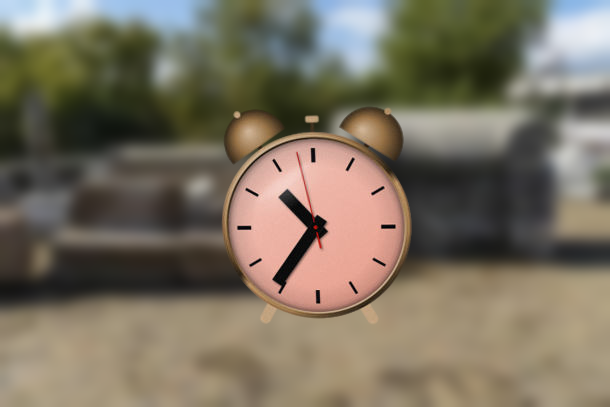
10:35:58
